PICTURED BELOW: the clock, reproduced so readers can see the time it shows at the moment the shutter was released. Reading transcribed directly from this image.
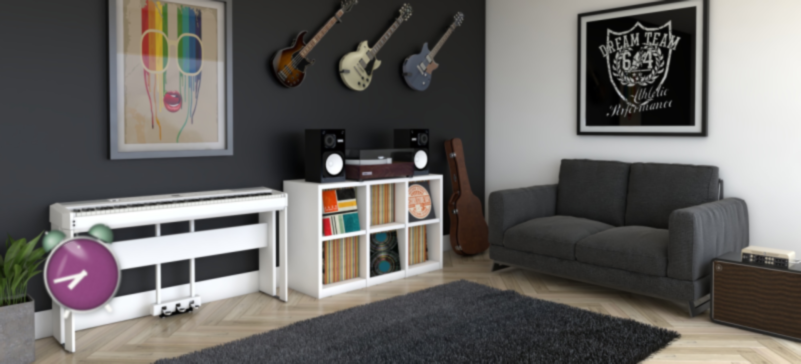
7:44
